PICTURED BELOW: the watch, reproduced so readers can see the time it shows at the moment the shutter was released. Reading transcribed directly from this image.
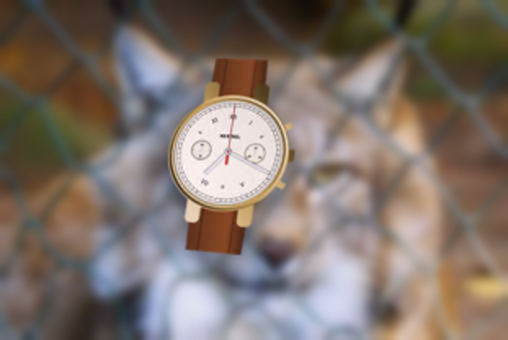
7:19
